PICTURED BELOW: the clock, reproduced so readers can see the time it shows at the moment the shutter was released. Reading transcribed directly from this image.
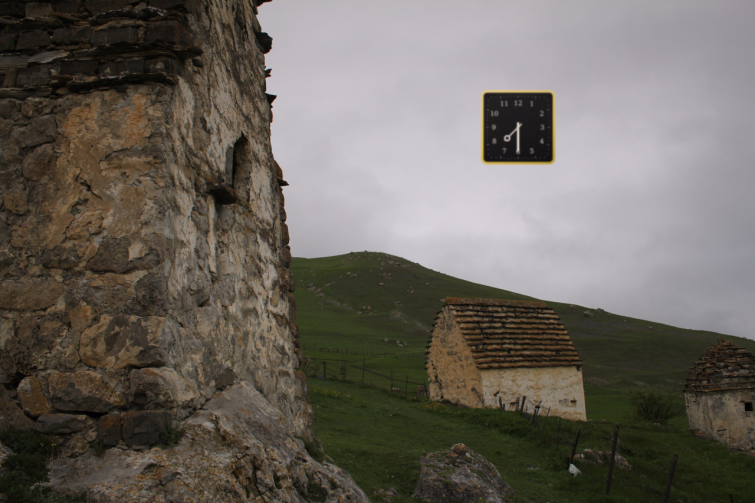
7:30
